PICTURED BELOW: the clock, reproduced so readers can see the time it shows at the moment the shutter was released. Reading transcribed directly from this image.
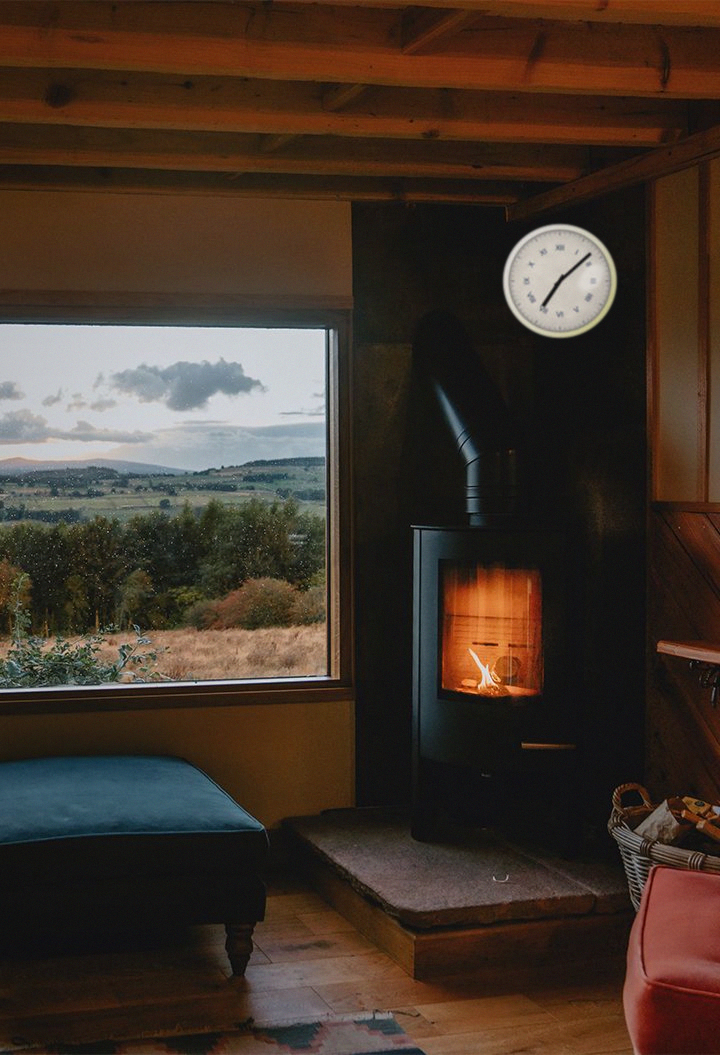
7:08
